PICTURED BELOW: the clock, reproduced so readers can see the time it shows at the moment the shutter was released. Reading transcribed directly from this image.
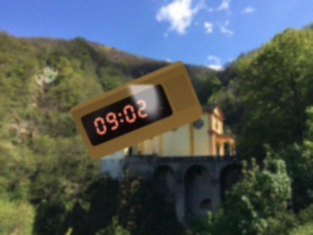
9:02
